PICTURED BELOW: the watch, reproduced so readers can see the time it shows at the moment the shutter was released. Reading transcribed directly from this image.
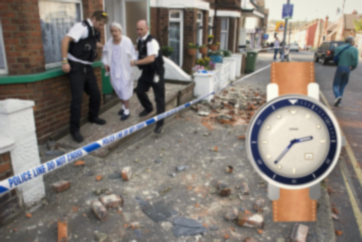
2:37
